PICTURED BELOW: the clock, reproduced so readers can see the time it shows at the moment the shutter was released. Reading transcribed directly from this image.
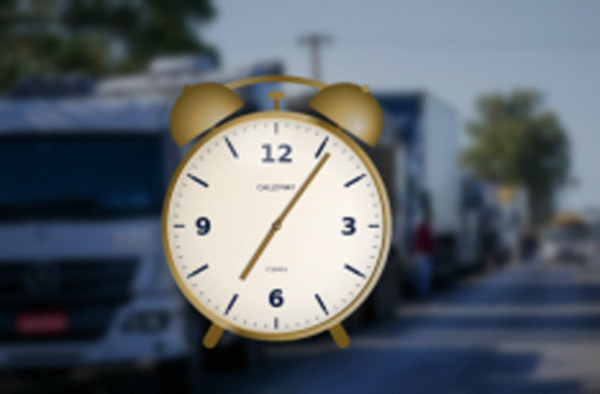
7:06
